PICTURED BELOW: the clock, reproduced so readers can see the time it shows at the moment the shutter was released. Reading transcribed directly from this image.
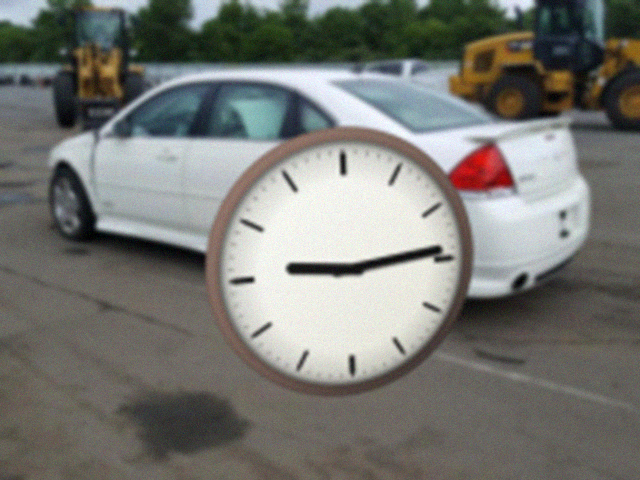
9:14
